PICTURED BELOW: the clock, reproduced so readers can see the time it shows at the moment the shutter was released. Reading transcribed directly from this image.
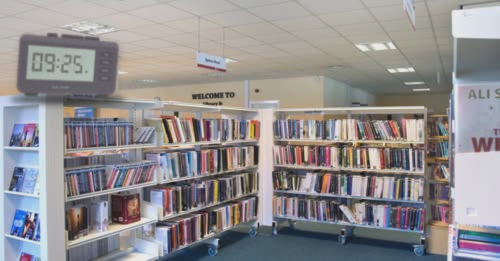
9:25
